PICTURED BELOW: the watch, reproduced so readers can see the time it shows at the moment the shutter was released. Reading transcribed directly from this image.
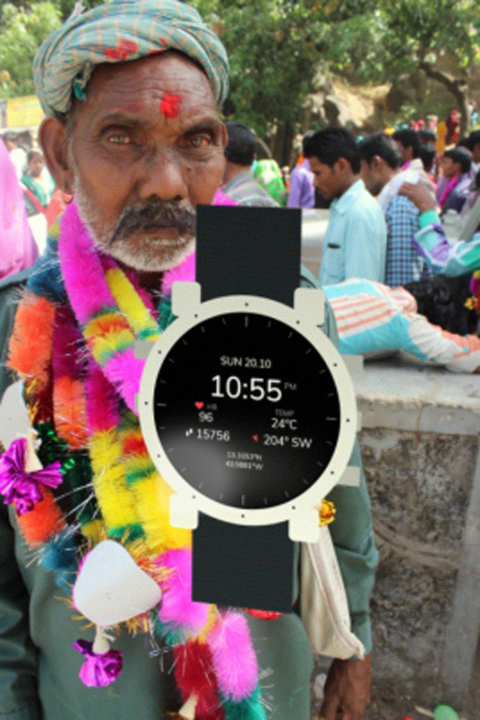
10:55
